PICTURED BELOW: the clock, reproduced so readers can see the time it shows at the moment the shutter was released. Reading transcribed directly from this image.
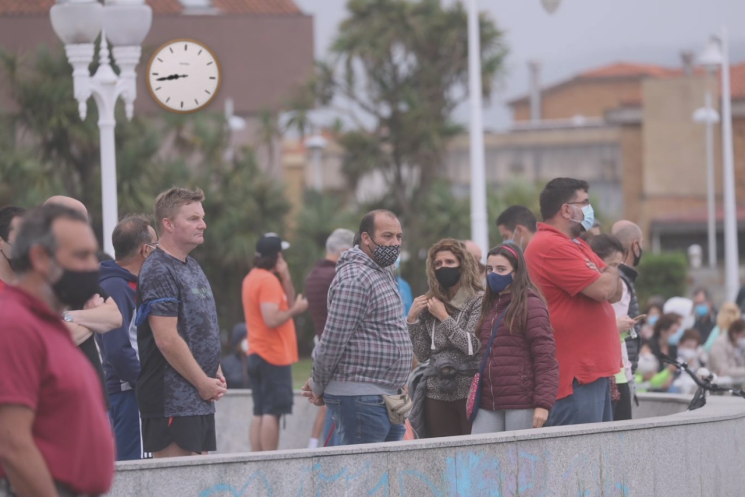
8:43
